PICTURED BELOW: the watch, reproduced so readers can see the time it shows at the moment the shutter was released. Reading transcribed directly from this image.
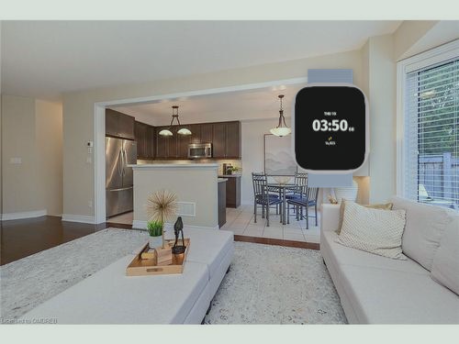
3:50
